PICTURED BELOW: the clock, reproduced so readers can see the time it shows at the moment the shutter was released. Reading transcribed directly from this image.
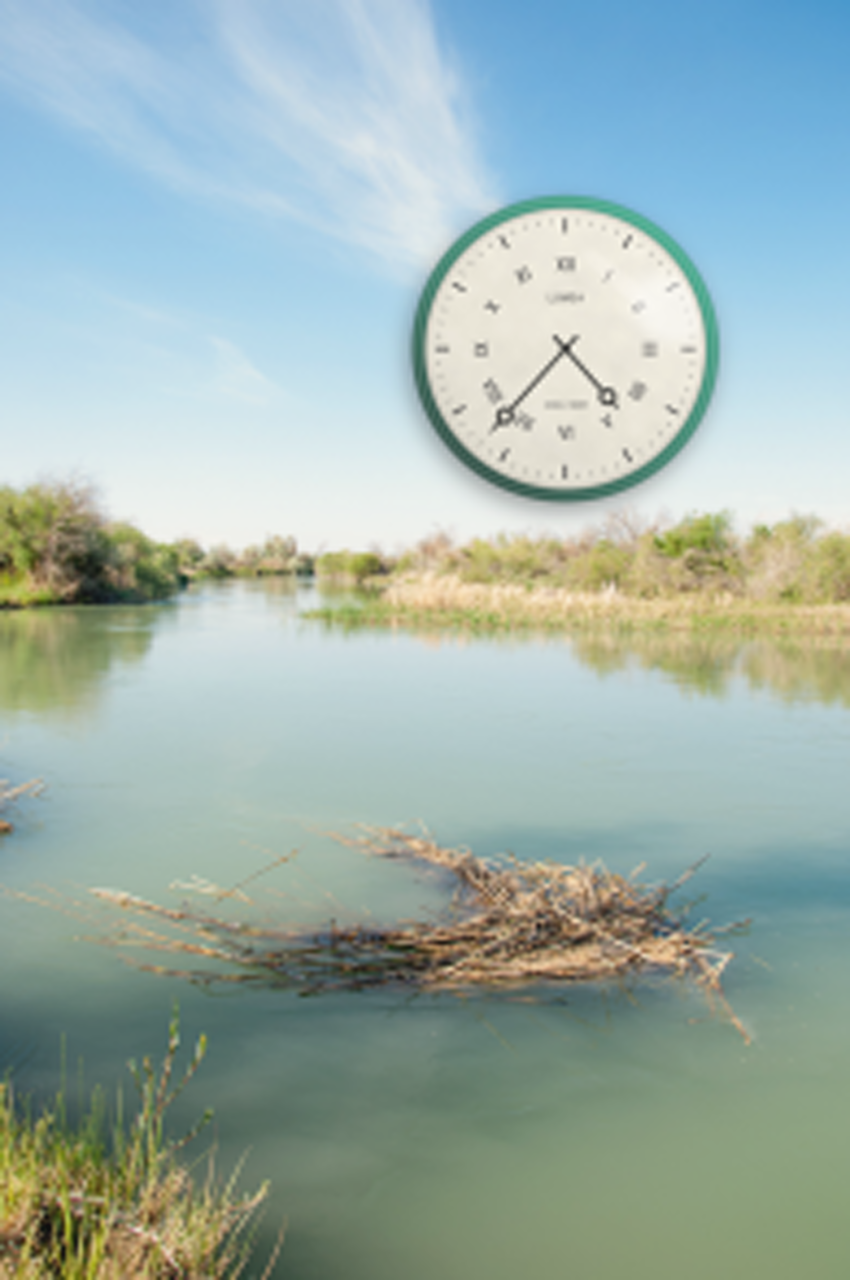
4:37
